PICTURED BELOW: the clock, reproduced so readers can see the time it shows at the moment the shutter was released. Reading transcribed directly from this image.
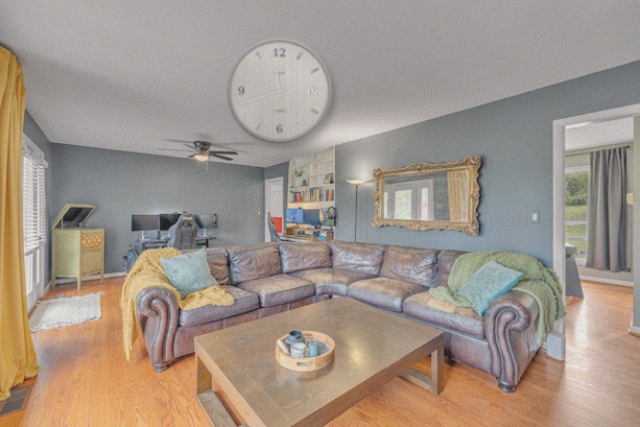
11:42
